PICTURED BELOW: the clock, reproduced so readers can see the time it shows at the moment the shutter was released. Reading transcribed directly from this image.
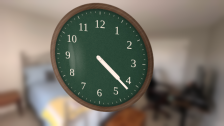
4:22
